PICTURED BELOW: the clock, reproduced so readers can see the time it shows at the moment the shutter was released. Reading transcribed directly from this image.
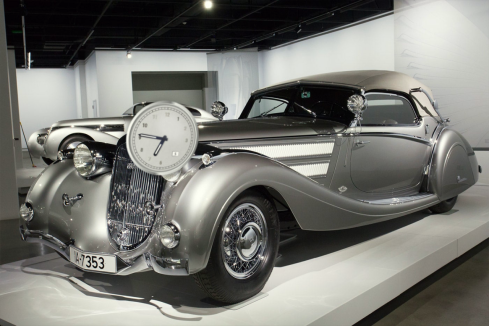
6:46
